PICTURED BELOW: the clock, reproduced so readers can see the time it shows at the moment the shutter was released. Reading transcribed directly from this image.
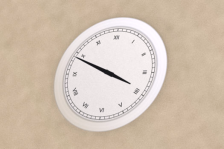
3:49
